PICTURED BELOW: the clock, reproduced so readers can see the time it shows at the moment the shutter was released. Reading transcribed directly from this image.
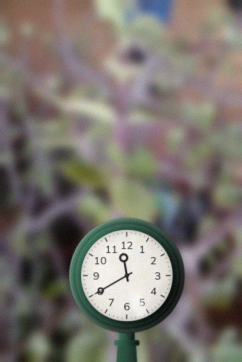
11:40
